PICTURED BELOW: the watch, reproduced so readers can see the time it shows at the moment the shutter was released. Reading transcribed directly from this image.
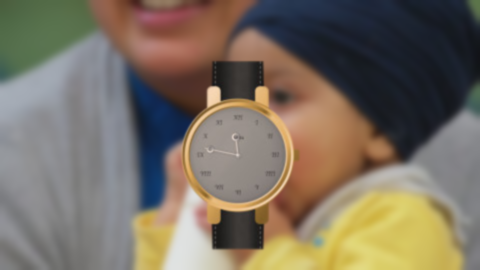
11:47
